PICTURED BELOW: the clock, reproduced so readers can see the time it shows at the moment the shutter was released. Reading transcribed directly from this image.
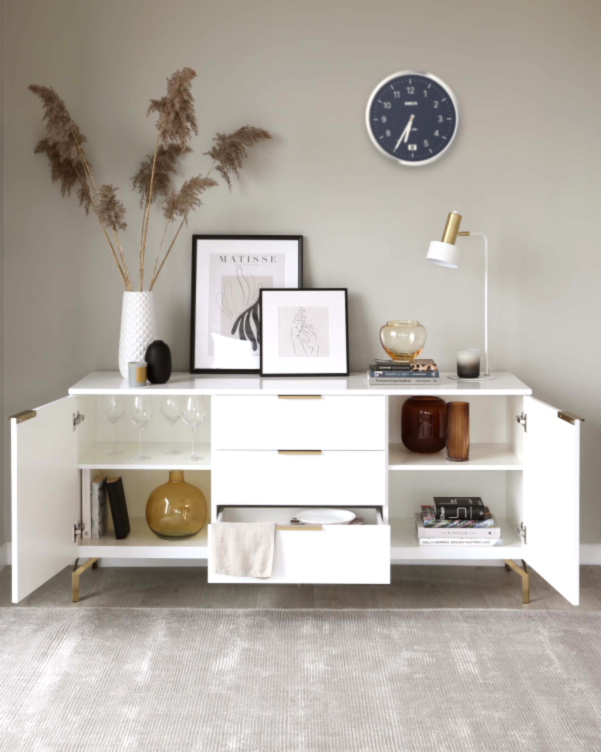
6:35
